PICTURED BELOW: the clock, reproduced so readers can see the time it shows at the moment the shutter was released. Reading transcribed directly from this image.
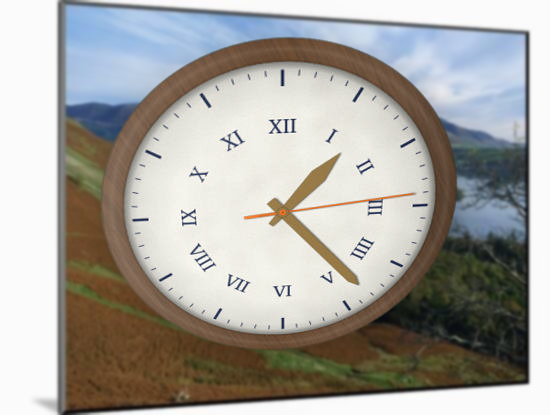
1:23:14
